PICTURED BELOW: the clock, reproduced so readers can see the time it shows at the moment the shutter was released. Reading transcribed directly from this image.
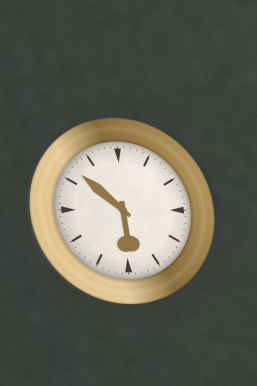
5:52
